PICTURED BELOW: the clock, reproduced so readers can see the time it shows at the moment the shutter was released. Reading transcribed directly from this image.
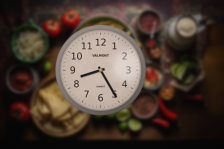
8:25
